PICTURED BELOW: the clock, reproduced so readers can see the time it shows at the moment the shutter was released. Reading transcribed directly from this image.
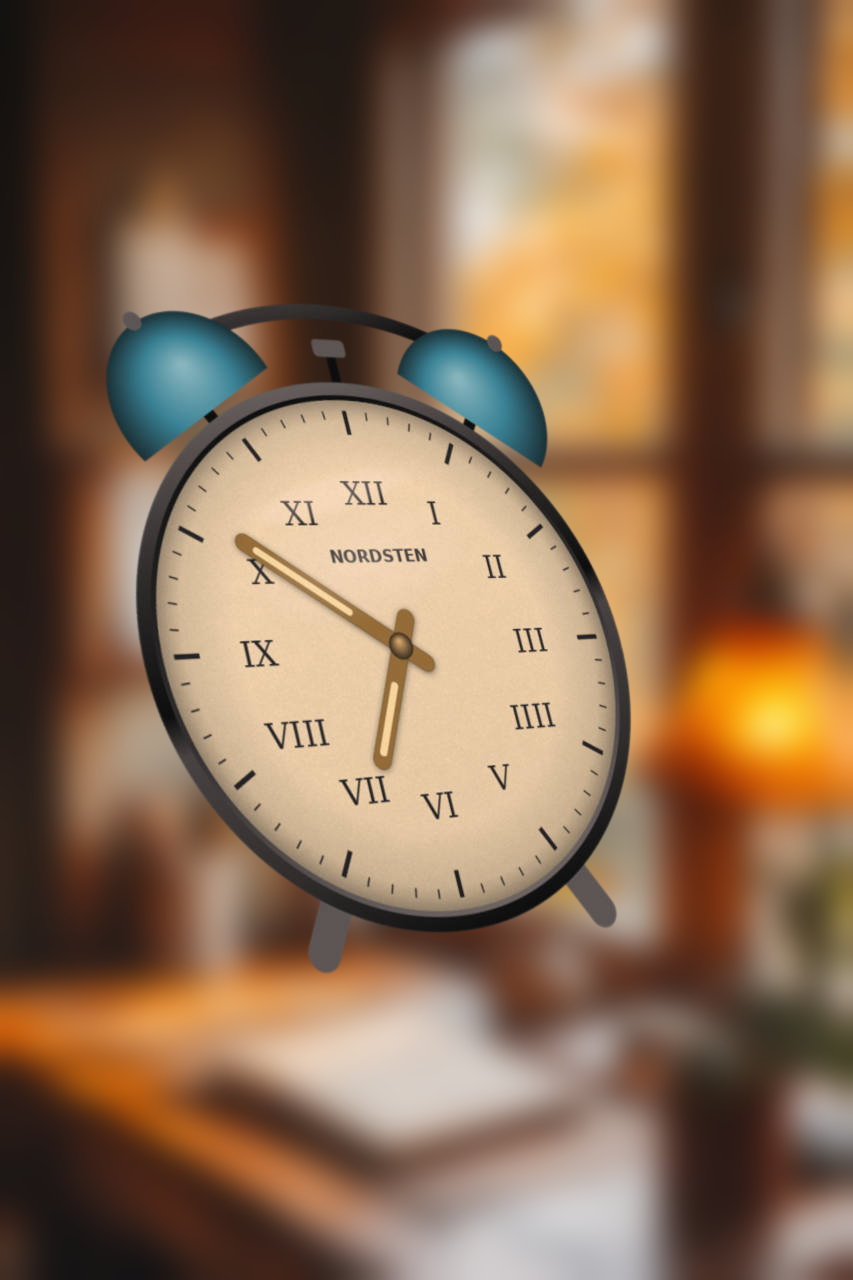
6:51
